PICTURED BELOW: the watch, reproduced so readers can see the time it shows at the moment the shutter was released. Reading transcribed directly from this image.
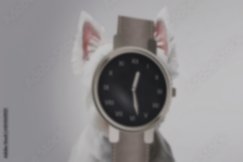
12:28
